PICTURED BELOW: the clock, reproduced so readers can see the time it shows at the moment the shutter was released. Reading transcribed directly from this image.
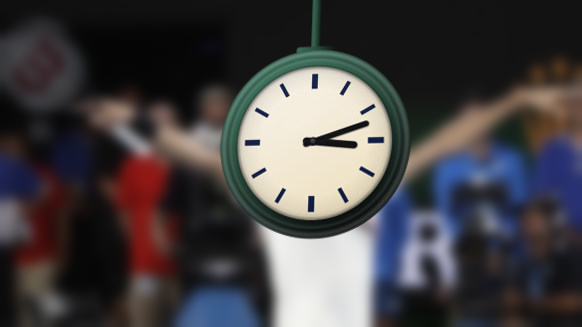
3:12
